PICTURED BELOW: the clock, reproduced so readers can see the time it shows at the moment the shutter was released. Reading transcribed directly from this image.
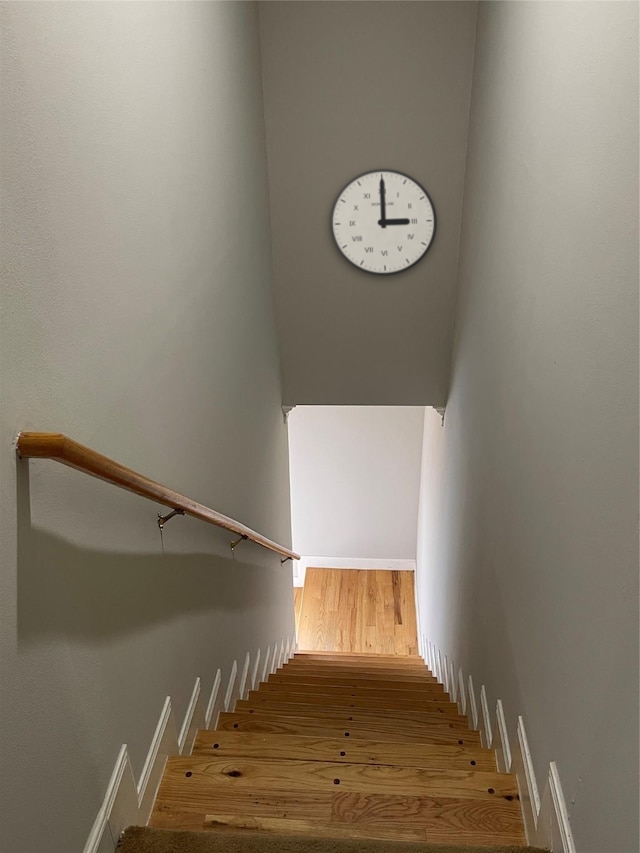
3:00
